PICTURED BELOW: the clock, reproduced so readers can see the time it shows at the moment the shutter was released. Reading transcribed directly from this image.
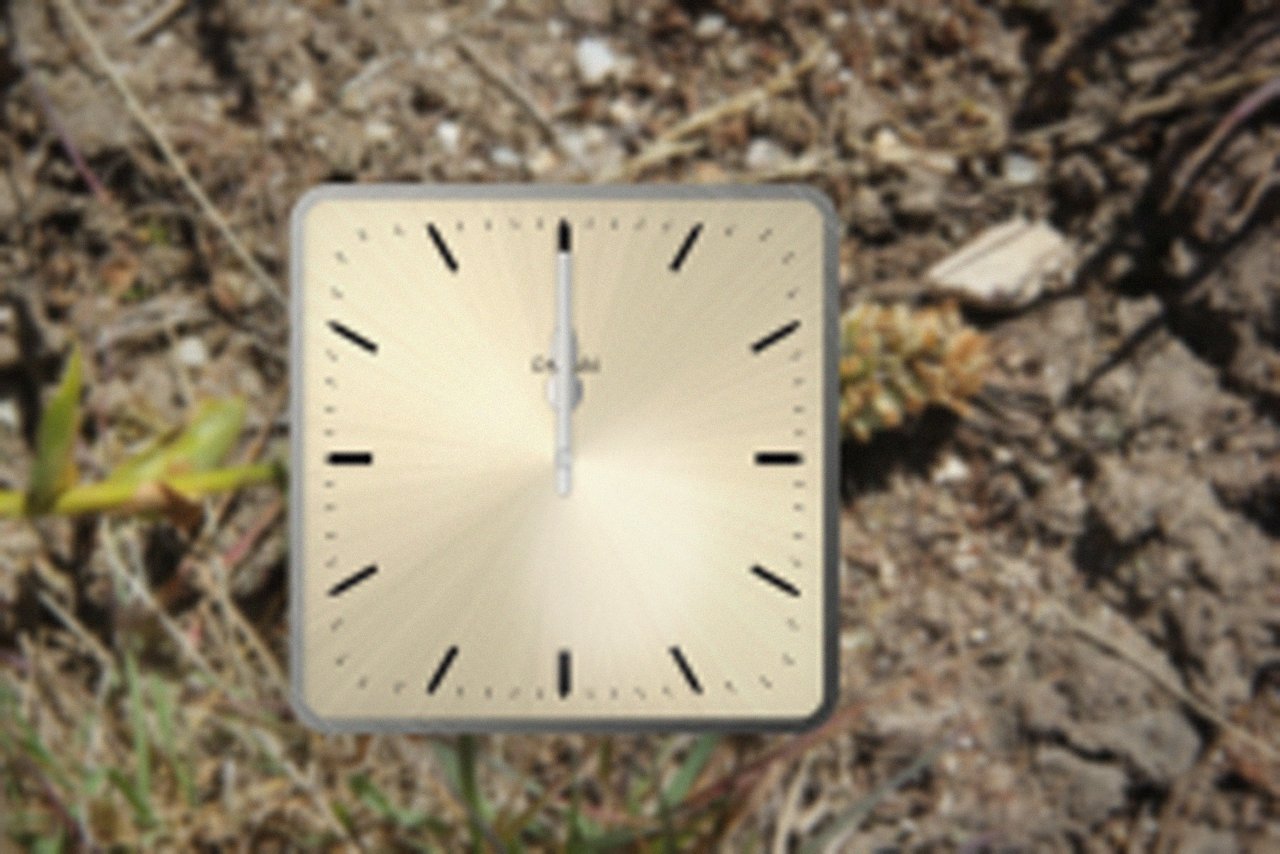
12:00
